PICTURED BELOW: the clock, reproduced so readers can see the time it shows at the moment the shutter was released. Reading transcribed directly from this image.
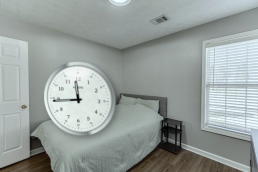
11:44
